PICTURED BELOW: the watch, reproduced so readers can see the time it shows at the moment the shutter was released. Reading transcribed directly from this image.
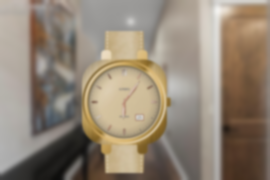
6:06
